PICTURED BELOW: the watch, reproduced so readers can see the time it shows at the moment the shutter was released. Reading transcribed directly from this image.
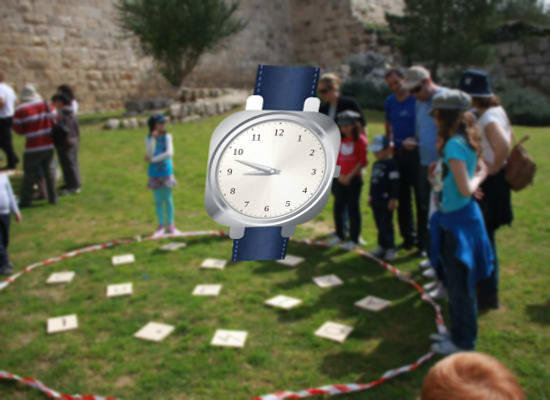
8:48
